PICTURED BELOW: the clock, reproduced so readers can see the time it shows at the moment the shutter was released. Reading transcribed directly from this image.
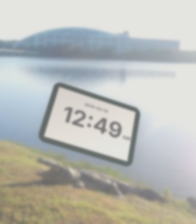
12:49
